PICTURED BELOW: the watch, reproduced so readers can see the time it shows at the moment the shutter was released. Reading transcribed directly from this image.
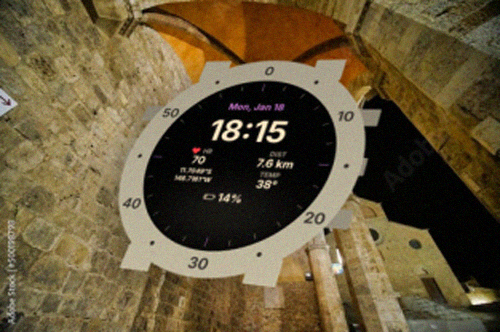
18:15
